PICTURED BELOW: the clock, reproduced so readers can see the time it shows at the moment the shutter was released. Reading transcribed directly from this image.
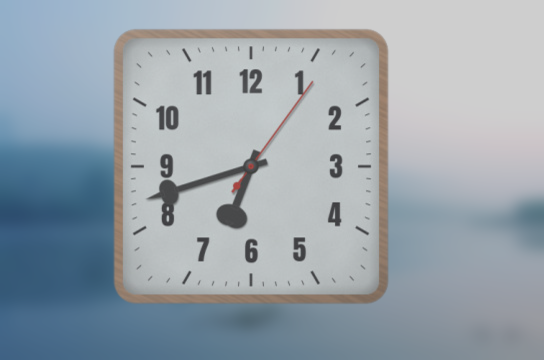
6:42:06
